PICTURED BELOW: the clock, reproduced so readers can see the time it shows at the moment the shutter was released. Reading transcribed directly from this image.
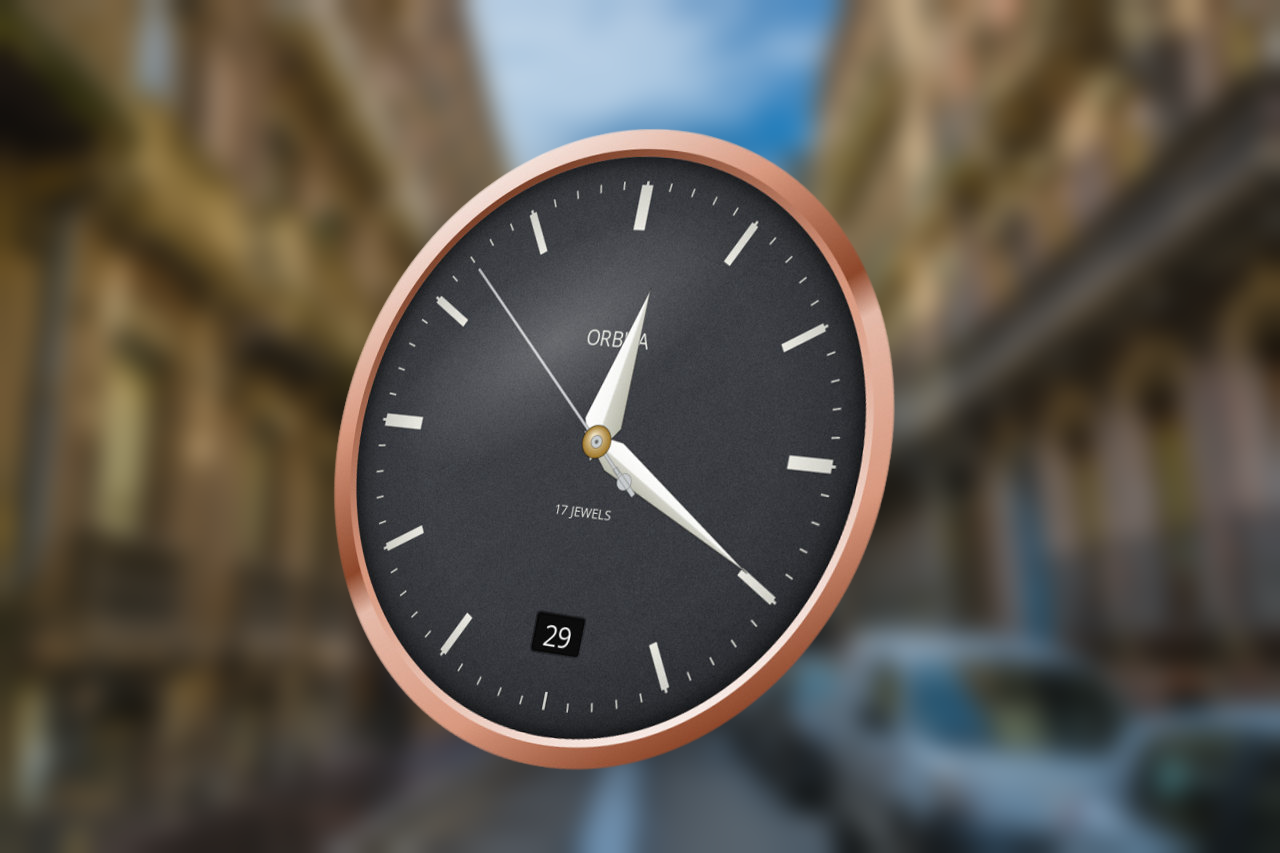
12:19:52
